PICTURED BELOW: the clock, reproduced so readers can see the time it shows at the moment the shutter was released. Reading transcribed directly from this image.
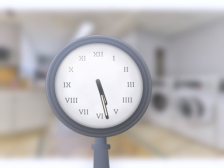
5:28
